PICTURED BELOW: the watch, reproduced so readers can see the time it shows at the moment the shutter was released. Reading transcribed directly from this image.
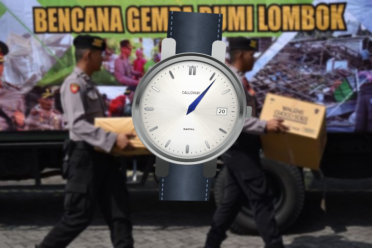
1:06
